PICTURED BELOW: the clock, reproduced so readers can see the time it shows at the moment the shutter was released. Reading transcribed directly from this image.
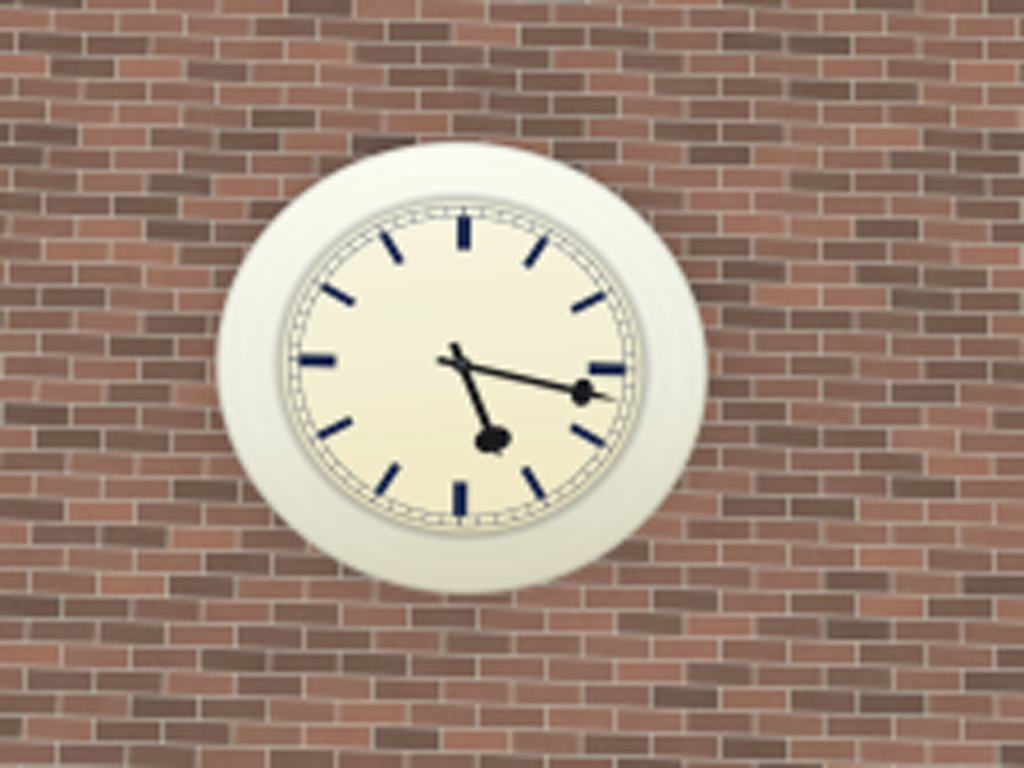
5:17
